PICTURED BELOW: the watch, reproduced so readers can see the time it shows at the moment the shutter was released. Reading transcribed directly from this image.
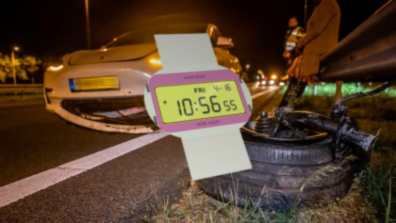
10:56:55
